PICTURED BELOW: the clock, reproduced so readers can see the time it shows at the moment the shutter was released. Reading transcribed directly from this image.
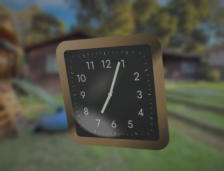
7:04
